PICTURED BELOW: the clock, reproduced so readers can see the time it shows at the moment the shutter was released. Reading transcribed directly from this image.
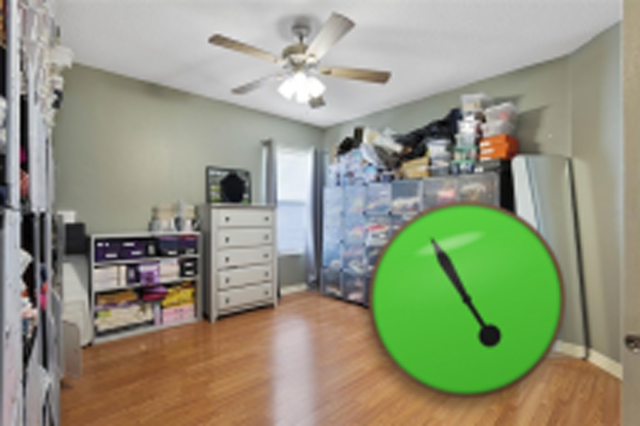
4:55
